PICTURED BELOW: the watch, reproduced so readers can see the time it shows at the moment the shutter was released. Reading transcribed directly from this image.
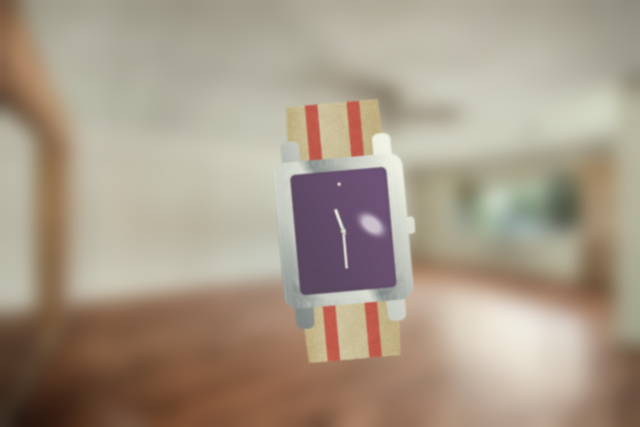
11:30
